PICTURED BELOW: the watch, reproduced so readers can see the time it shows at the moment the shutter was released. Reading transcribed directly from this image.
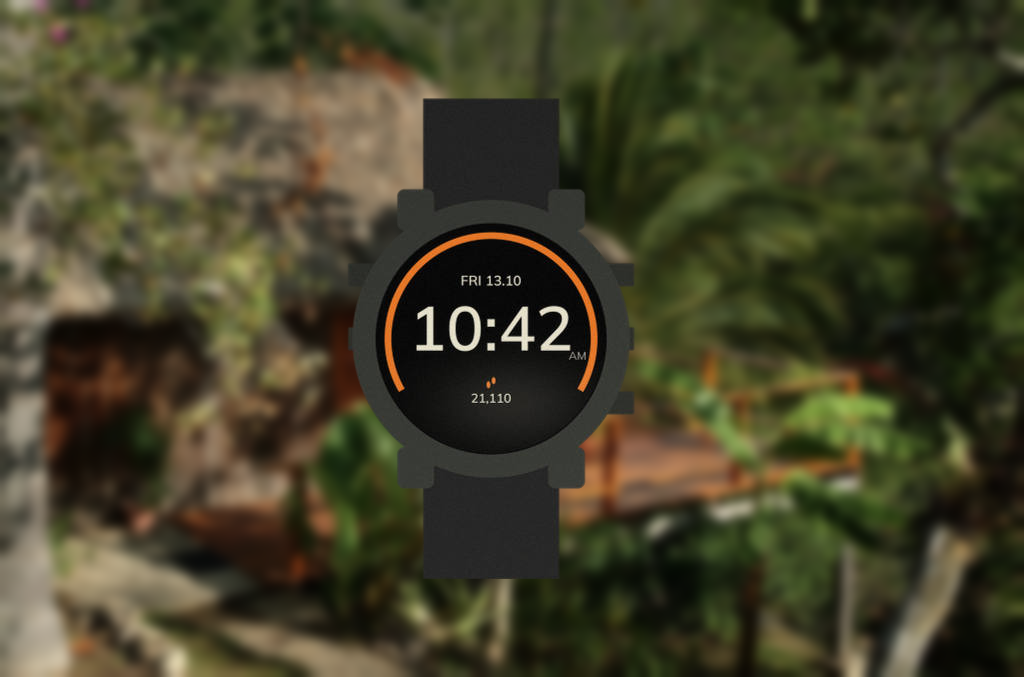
10:42
